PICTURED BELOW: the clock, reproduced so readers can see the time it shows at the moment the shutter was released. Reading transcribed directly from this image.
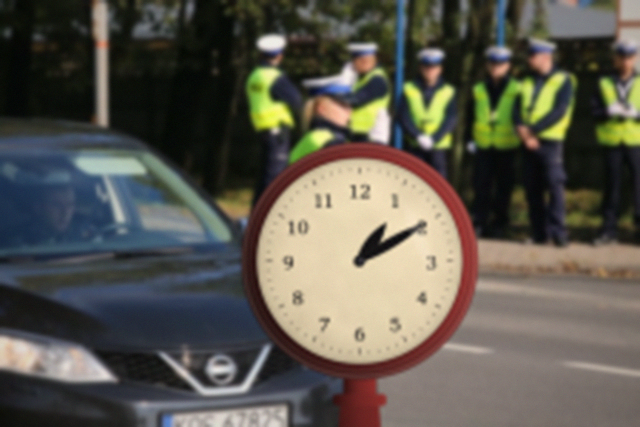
1:10
